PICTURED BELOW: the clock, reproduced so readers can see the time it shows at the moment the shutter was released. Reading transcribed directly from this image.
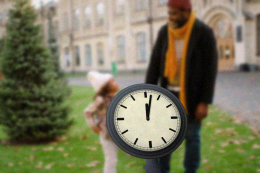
12:02
